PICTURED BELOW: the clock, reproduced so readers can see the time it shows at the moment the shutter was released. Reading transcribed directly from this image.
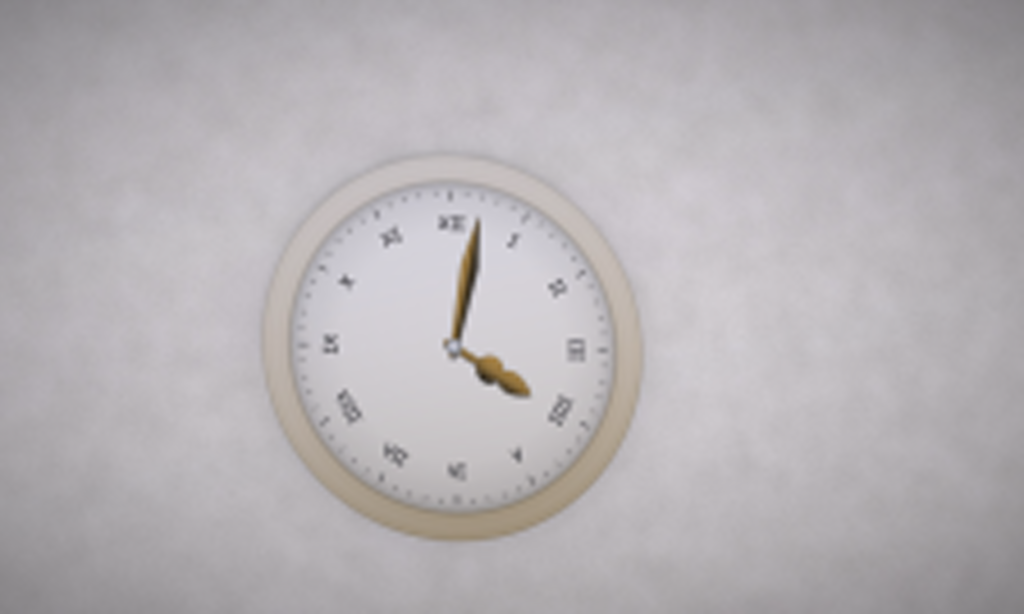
4:02
